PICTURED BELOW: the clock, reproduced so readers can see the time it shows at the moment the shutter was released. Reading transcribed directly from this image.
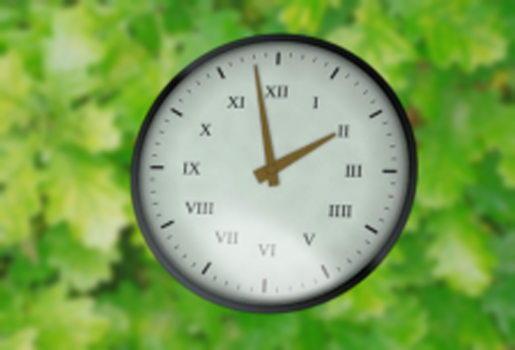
1:58
